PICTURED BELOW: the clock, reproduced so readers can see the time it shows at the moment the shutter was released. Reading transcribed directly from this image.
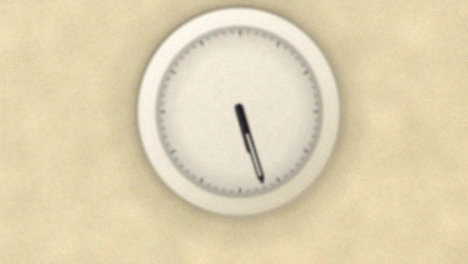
5:27
